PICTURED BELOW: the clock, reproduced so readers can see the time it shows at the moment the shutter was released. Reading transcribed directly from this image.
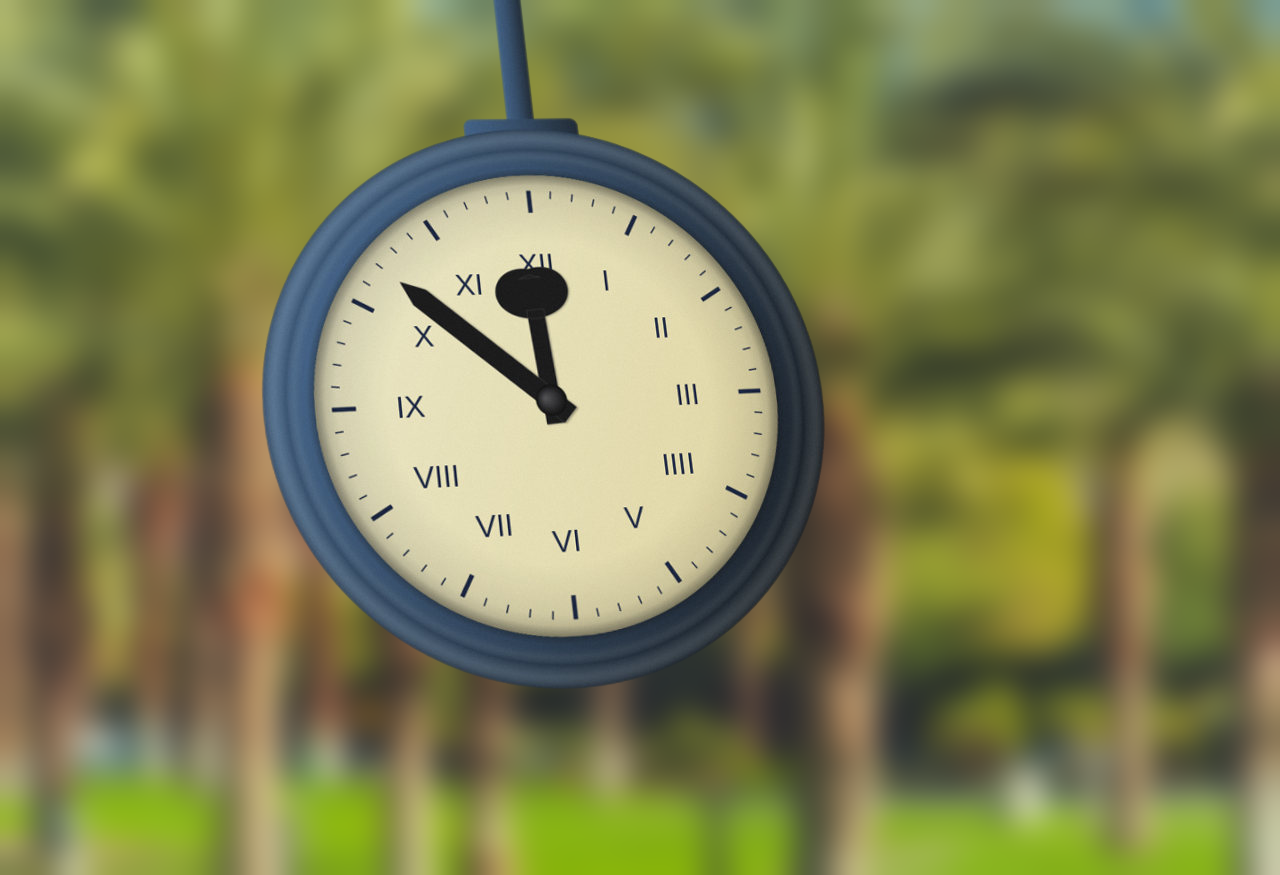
11:52
